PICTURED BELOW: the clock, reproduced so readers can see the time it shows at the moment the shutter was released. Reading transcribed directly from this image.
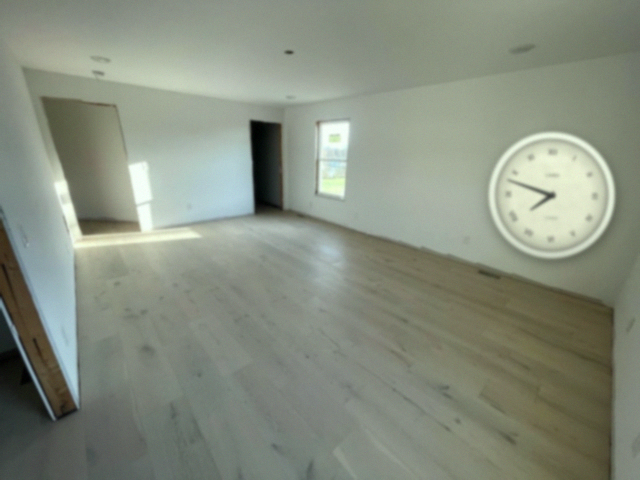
7:48
